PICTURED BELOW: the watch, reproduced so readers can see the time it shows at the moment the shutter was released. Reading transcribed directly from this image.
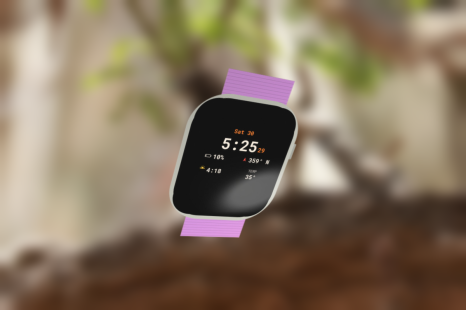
5:25
